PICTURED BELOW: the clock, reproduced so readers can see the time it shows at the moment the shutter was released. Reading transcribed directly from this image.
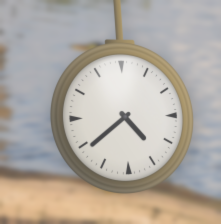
4:39
